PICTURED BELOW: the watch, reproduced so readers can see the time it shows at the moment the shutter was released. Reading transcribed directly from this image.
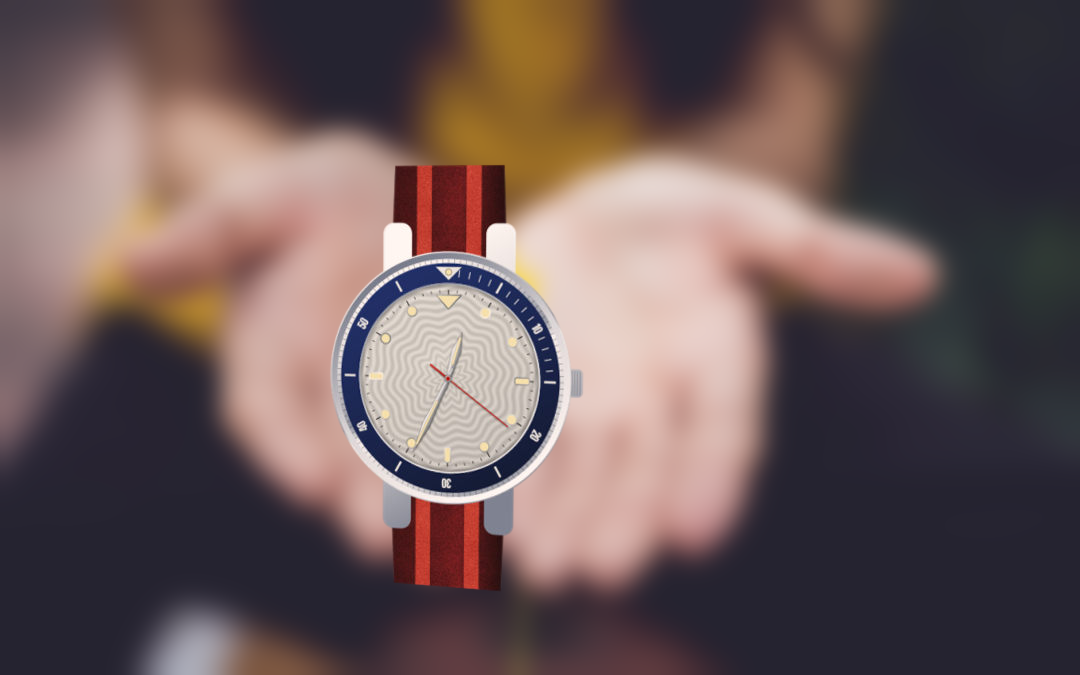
12:34:21
